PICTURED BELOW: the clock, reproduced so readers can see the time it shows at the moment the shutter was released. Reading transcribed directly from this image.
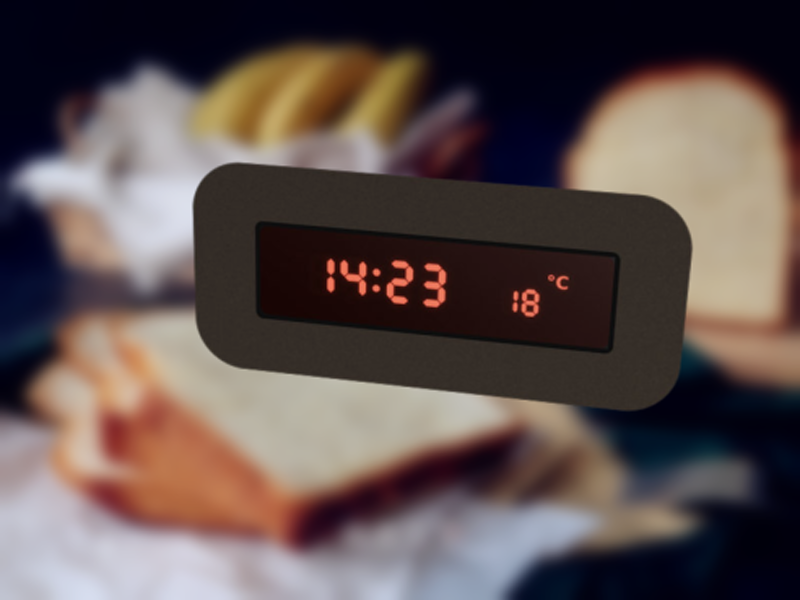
14:23
